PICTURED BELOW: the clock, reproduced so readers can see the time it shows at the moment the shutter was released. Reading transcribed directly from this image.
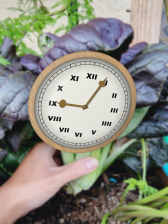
9:04
